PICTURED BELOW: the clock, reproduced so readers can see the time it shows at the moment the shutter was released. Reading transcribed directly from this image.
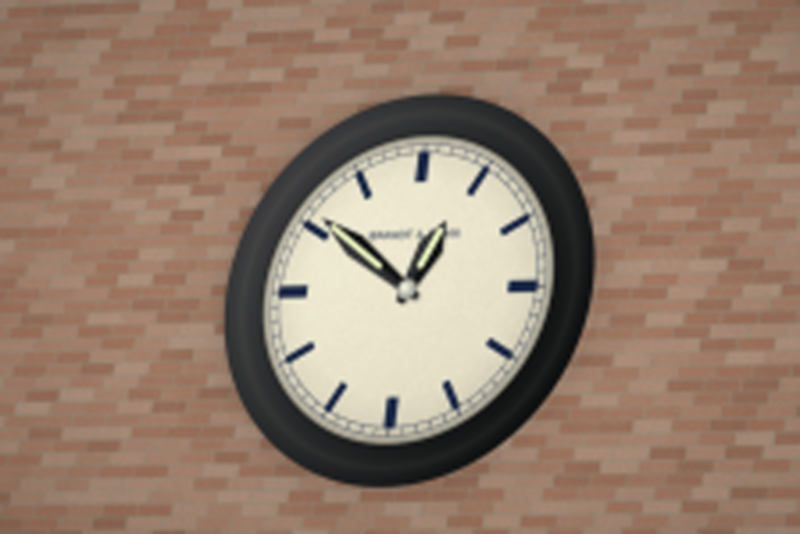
12:51
